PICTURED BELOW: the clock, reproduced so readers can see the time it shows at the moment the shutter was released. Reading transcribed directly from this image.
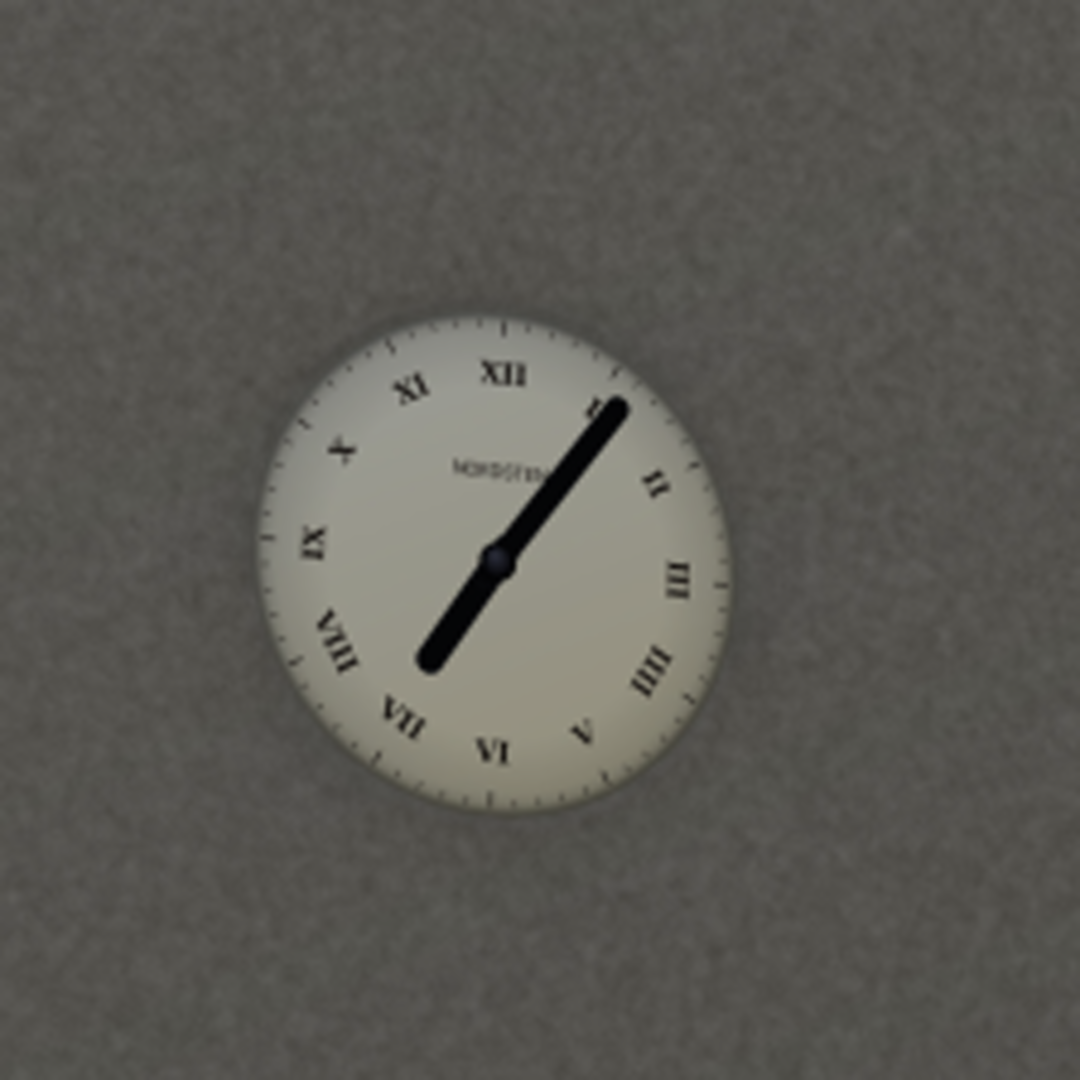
7:06
